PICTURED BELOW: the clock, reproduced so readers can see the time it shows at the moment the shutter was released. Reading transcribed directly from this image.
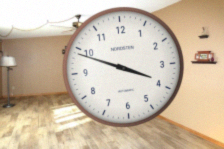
3:49
